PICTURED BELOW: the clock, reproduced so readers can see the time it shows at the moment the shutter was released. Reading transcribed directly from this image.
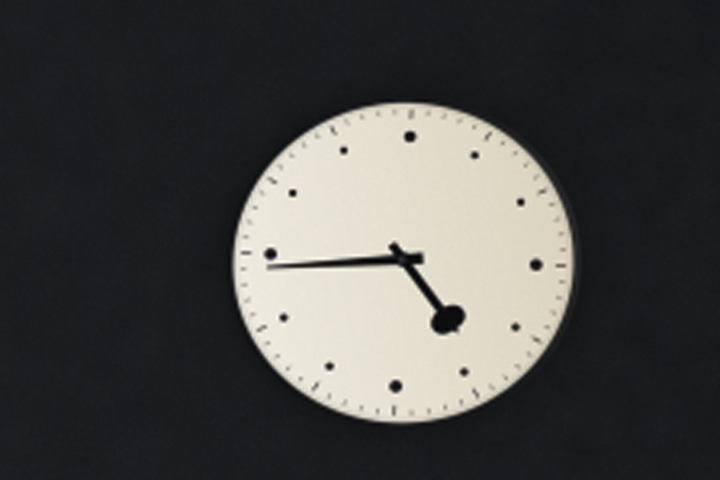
4:44
